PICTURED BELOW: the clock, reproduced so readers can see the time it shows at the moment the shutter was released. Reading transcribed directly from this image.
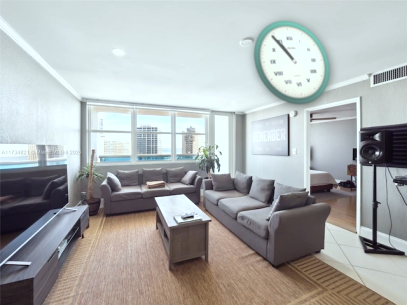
10:54
